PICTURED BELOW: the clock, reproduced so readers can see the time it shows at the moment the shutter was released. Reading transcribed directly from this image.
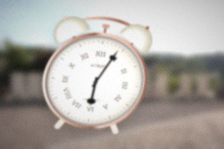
6:04
